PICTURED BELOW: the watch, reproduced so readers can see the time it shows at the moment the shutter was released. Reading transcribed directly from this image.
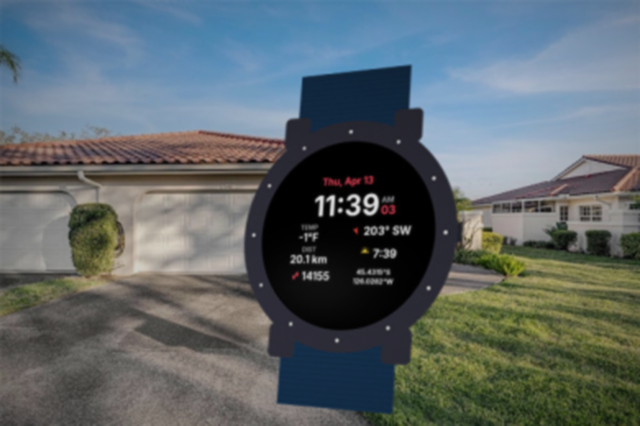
11:39
